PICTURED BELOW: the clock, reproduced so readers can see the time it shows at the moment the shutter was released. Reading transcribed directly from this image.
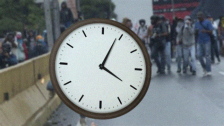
4:04
